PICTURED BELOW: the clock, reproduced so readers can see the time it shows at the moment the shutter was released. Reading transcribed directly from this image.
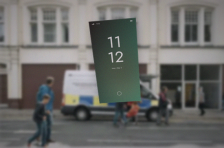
11:12
